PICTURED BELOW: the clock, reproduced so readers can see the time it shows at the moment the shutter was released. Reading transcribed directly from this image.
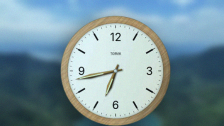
6:43
